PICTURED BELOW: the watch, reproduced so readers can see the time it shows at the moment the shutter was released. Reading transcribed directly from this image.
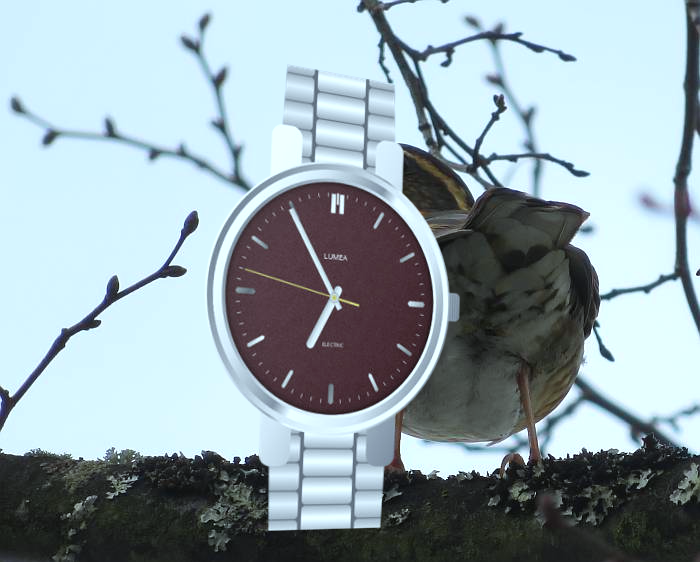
6:54:47
